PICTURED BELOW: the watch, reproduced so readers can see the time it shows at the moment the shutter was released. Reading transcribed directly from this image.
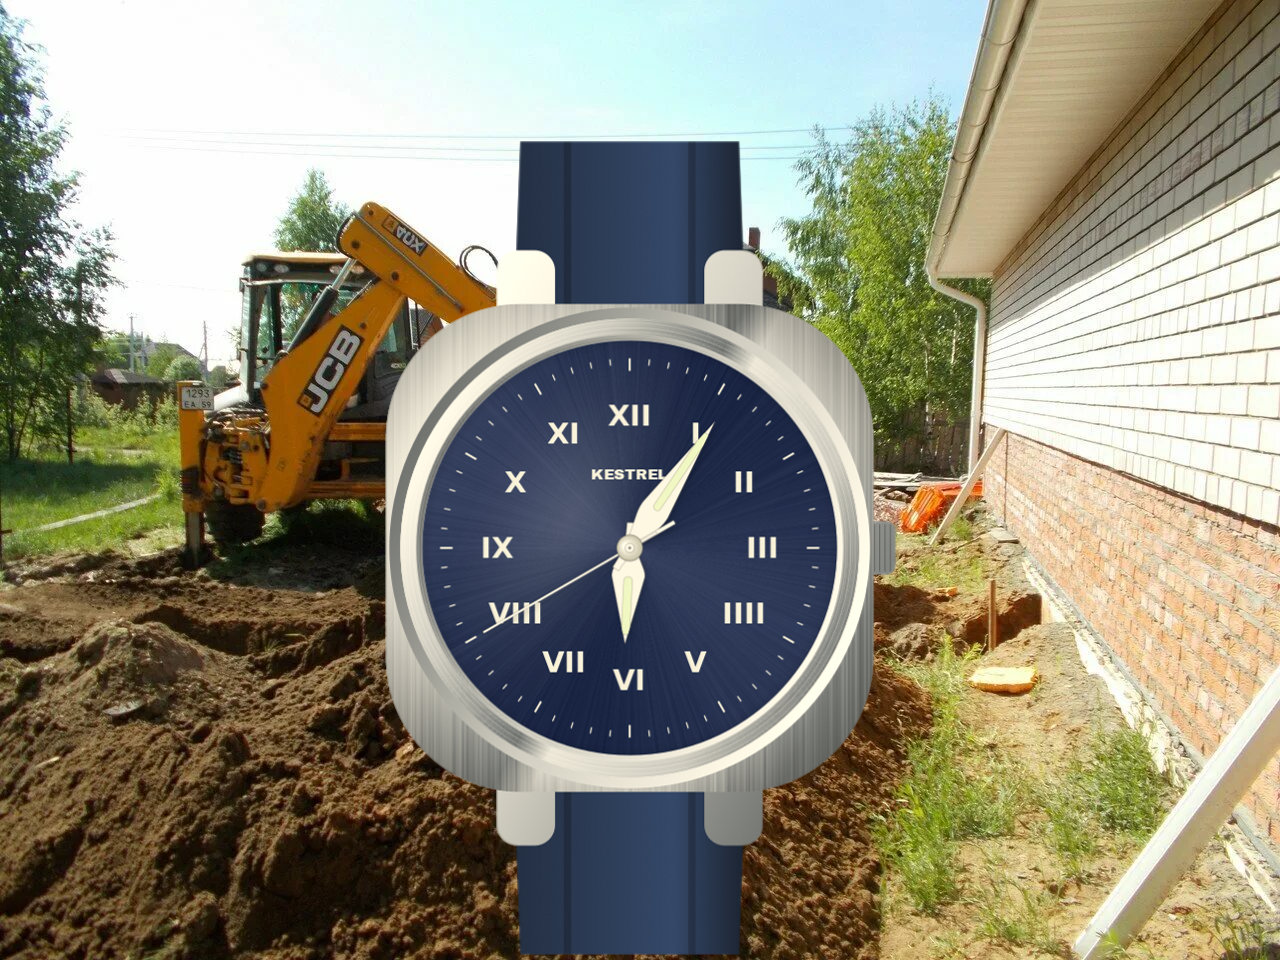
6:05:40
